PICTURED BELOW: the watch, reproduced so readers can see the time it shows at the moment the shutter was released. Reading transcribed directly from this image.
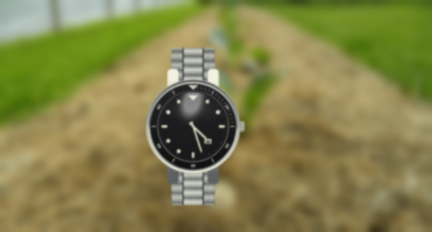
4:27
